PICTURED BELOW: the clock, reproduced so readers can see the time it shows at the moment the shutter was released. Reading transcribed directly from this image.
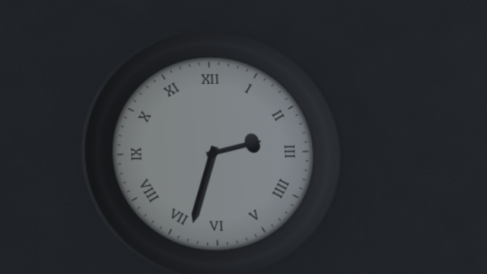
2:33
